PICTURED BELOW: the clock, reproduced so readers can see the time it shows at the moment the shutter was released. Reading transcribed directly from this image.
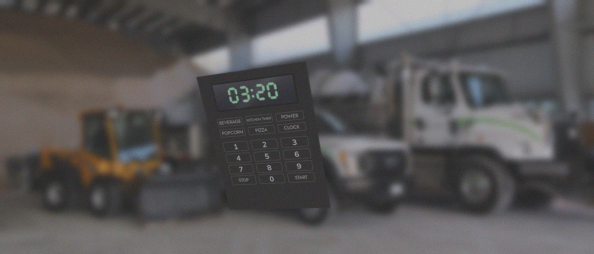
3:20
